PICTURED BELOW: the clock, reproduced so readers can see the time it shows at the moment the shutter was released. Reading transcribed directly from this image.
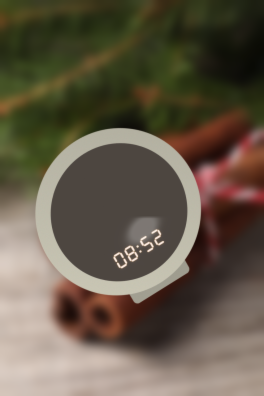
8:52
